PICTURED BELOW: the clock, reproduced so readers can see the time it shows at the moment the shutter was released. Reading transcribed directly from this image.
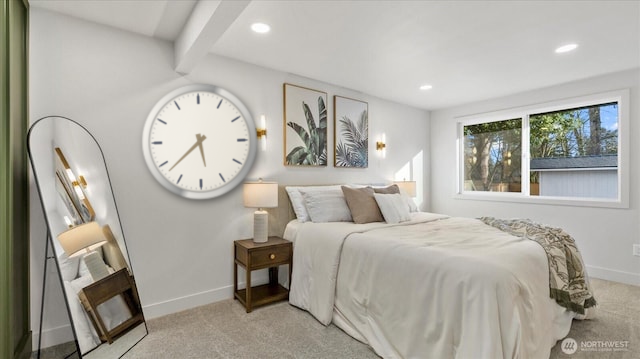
5:38
